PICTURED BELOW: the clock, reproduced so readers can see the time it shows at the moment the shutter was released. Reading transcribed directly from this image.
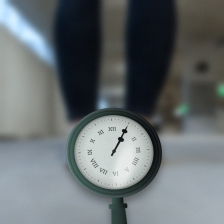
1:05
